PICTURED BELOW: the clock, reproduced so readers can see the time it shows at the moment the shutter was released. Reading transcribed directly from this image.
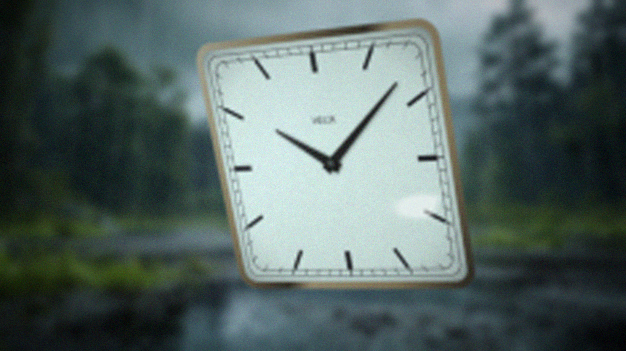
10:08
